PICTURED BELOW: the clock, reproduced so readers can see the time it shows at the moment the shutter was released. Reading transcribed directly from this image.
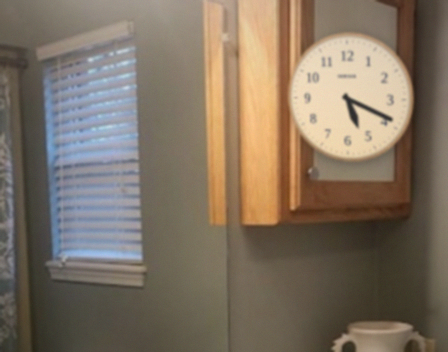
5:19
